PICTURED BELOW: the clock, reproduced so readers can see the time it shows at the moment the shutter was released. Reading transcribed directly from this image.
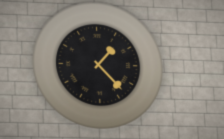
1:23
